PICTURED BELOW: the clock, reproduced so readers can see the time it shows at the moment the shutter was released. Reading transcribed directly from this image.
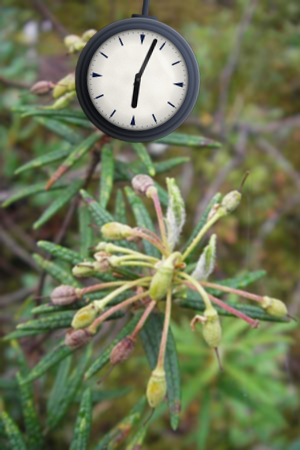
6:03
